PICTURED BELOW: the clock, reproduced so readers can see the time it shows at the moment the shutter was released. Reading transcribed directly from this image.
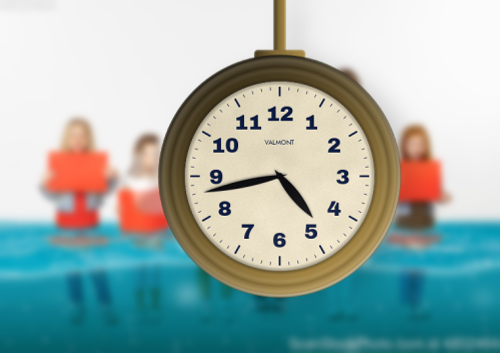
4:43
